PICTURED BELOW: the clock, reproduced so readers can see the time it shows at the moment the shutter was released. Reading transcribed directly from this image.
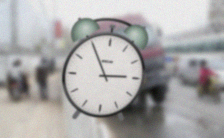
2:55
